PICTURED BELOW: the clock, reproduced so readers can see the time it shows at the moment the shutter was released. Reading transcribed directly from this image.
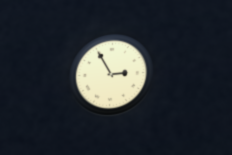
2:55
